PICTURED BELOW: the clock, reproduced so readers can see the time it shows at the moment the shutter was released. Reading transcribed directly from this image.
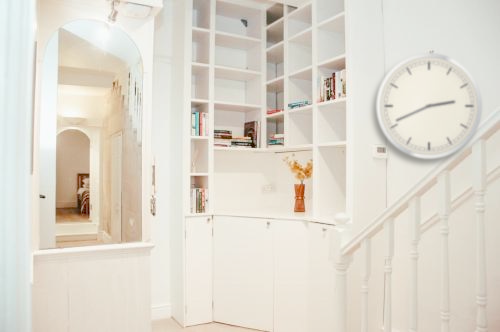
2:41
